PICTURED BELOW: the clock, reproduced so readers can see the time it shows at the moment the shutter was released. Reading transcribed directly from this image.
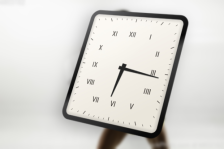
6:16
